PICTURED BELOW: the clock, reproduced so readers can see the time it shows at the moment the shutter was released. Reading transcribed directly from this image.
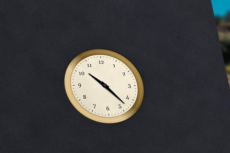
10:23
